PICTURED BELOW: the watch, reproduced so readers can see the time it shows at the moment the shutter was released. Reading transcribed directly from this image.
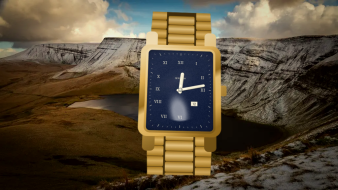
12:13
